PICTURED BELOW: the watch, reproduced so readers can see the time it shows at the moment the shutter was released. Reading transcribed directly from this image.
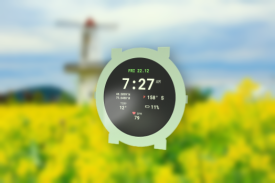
7:27
